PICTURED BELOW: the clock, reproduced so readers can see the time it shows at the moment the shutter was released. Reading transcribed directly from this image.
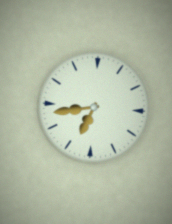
6:43
